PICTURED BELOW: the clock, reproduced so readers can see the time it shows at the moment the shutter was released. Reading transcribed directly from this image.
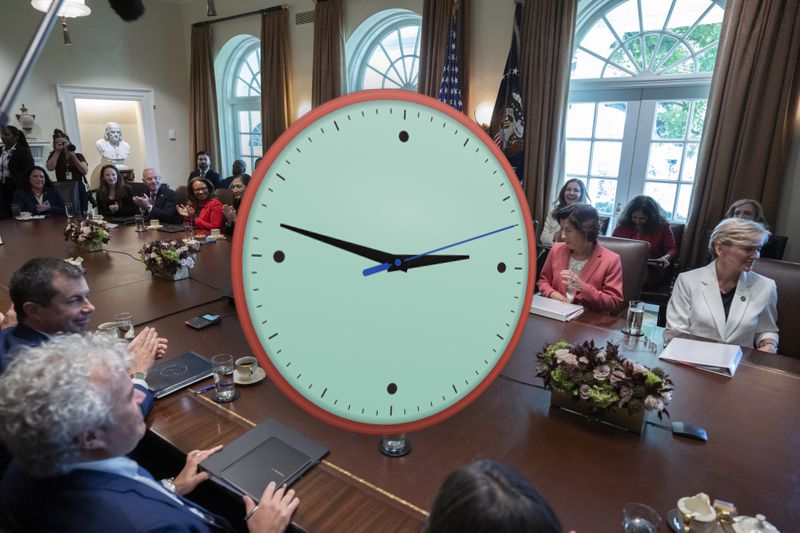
2:47:12
